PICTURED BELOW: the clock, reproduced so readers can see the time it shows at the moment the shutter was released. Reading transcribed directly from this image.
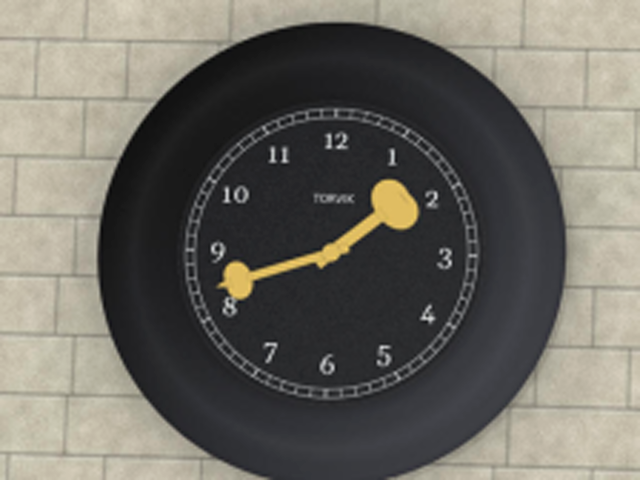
1:42
